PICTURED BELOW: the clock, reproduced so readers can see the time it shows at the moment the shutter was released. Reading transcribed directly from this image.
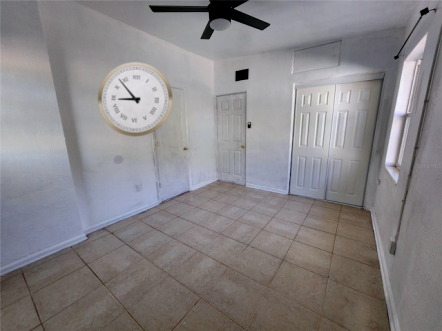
8:53
